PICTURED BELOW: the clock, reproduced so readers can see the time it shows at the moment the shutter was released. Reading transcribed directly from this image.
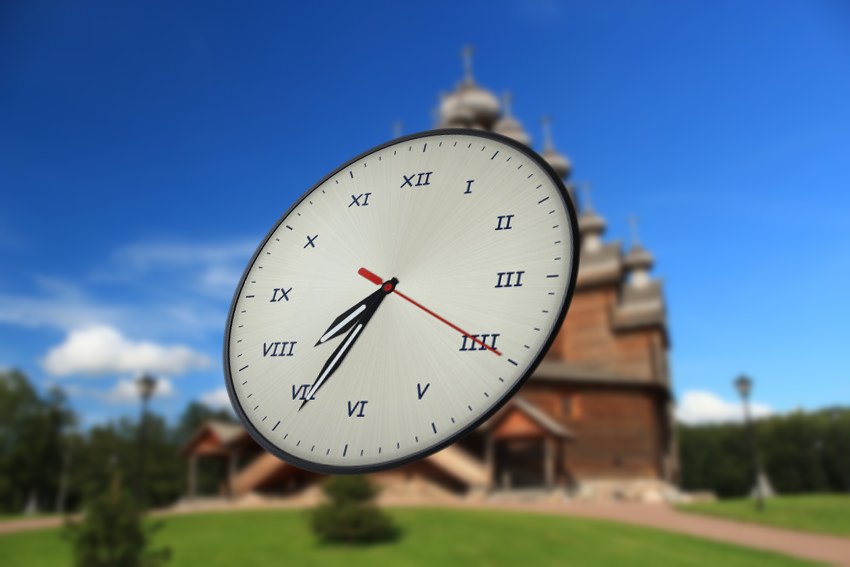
7:34:20
